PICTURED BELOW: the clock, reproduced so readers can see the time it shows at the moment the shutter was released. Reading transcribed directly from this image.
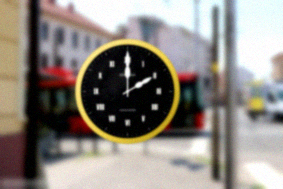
2:00
